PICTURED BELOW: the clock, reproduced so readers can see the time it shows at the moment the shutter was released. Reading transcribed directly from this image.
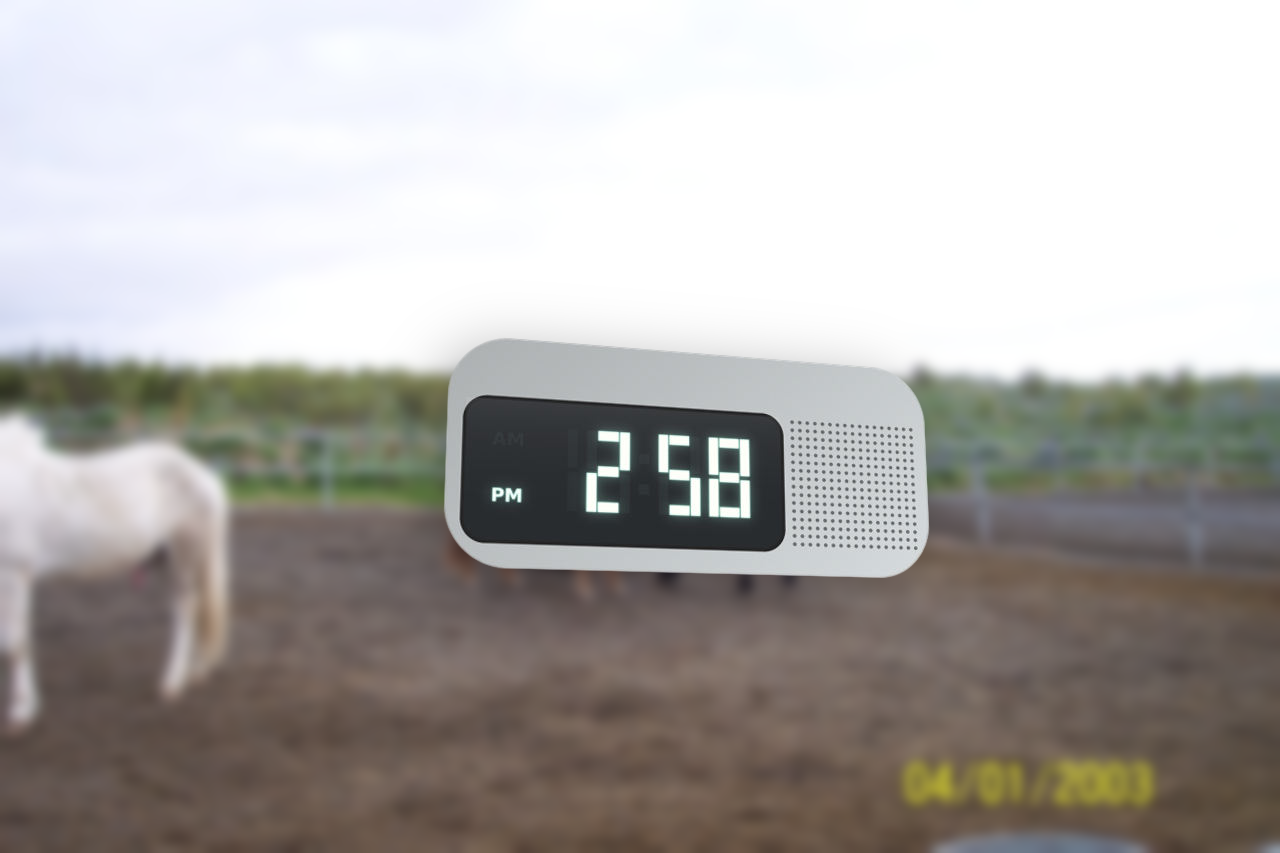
2:58
